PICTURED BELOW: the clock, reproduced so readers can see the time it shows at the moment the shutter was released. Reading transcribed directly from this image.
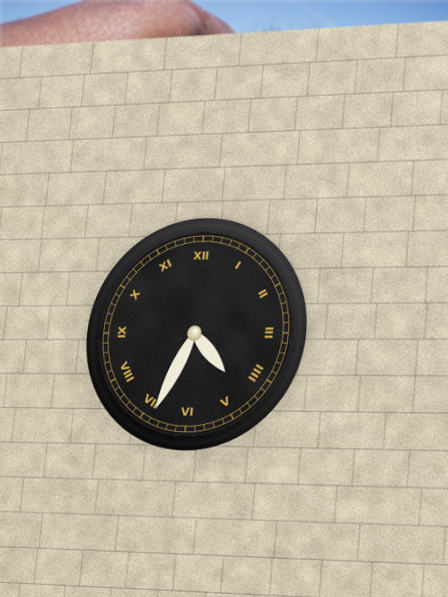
4:34
